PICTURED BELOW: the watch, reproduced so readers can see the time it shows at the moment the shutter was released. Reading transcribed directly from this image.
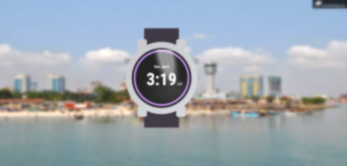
3:19
